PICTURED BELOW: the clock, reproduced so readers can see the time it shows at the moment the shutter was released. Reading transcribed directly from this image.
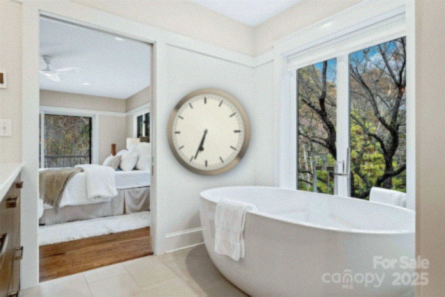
6:34
